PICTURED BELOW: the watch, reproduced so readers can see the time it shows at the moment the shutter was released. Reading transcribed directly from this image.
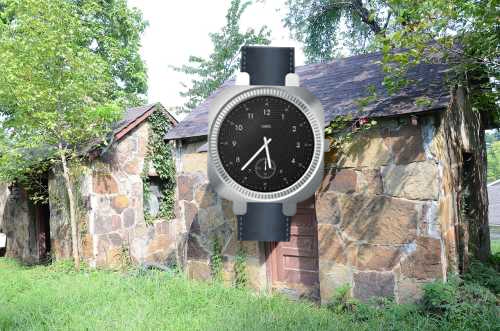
5:37
